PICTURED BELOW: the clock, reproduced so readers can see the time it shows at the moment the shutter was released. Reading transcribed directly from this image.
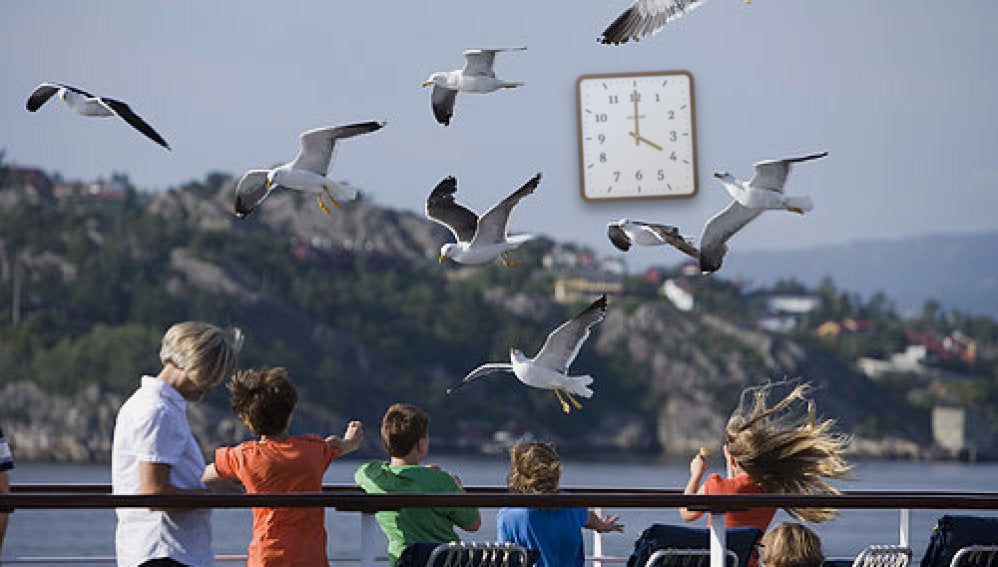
4:00
